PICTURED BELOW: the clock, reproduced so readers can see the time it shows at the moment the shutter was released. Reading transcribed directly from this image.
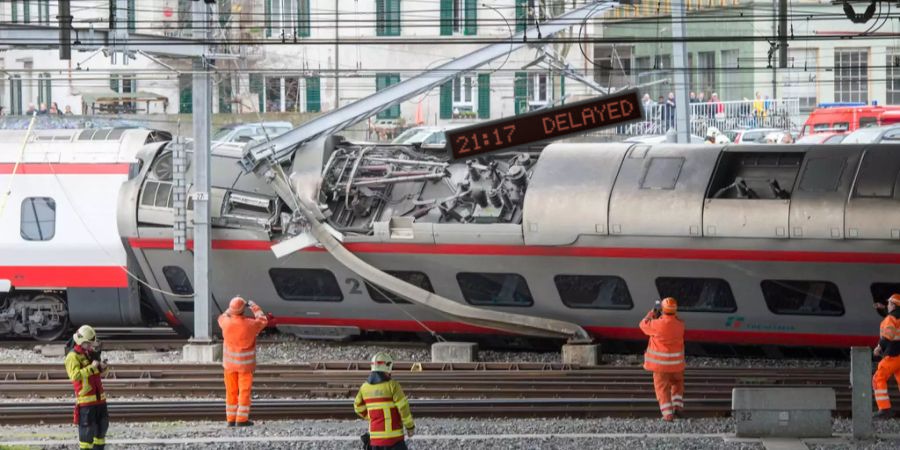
21:17
